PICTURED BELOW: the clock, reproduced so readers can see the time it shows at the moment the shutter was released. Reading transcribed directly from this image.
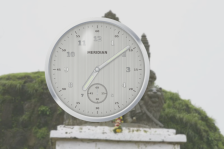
7:09
